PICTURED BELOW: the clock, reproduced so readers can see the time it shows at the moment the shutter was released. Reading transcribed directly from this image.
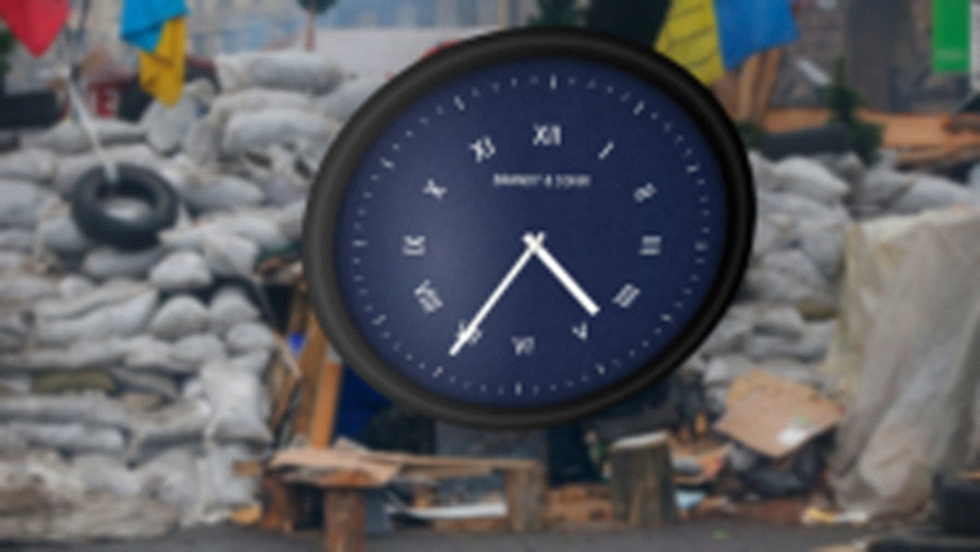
4:35
